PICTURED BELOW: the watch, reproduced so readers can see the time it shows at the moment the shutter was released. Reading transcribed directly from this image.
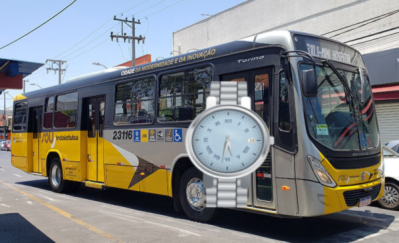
5:32
